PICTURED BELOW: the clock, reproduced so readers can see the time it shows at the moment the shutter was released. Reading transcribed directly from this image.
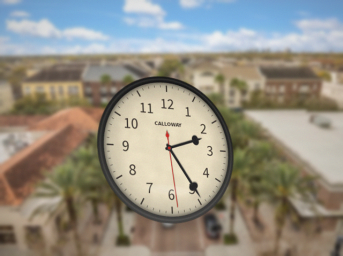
2:24:29
